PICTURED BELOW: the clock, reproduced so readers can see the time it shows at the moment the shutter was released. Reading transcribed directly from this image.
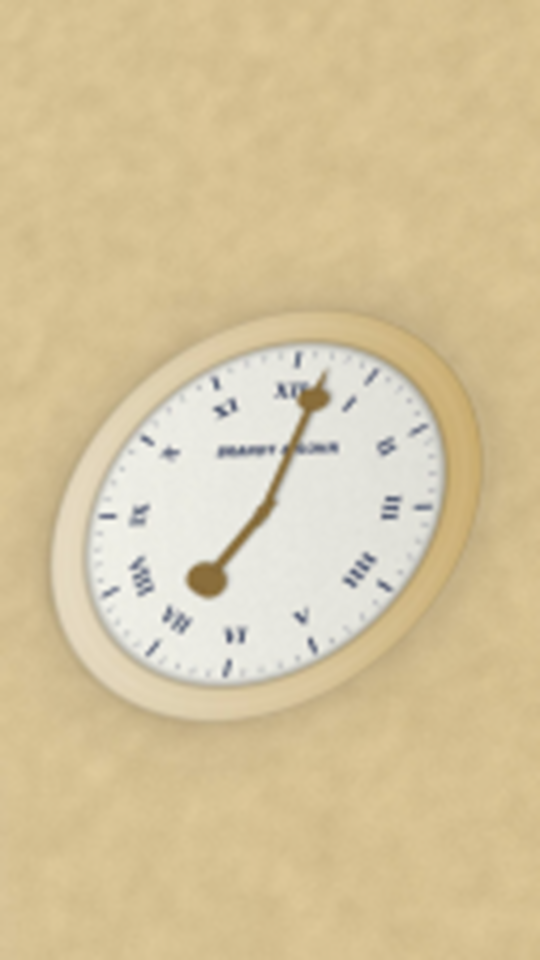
7:02
